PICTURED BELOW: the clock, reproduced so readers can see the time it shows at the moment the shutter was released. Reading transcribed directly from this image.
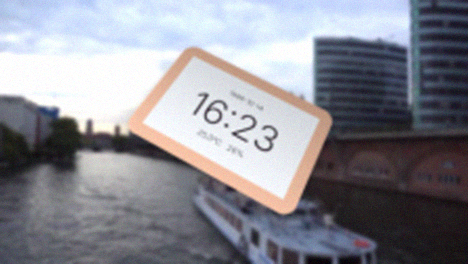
16:23
